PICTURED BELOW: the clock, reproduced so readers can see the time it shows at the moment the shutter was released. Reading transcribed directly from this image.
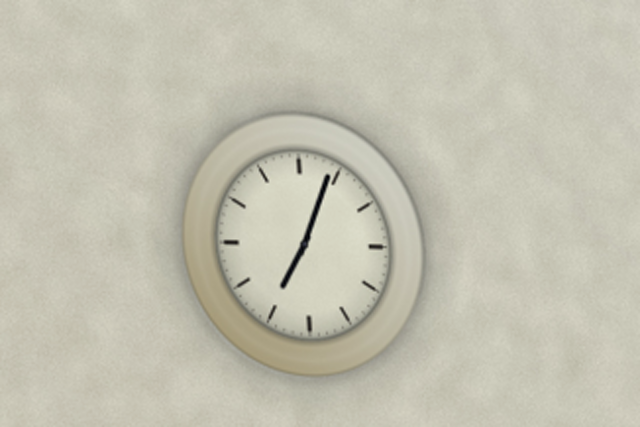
7:04
